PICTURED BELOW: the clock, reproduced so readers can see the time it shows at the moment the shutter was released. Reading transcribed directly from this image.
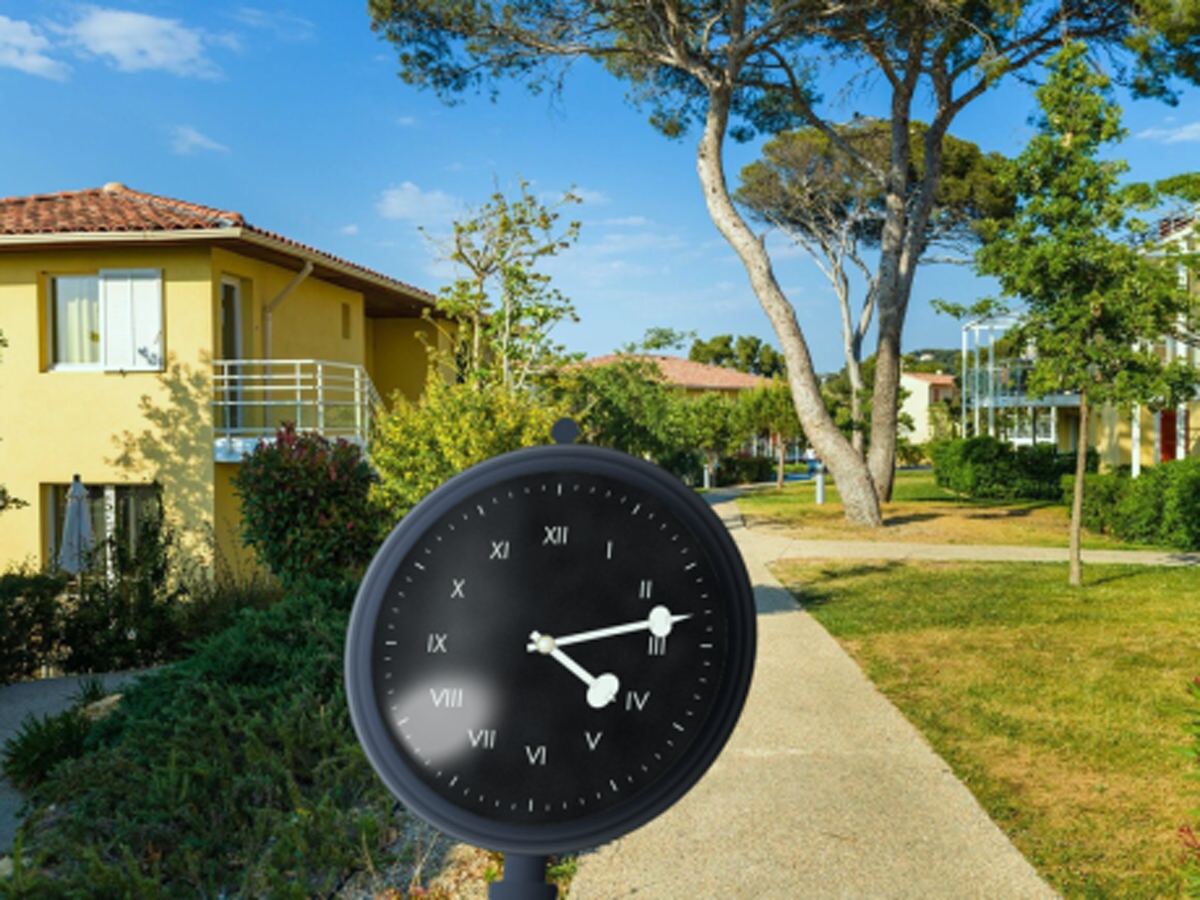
4:13
